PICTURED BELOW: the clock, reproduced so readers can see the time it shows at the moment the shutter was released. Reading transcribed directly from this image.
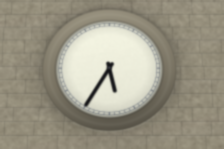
5:35
